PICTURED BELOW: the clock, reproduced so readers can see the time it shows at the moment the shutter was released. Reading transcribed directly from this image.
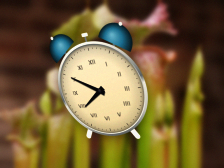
7:50
